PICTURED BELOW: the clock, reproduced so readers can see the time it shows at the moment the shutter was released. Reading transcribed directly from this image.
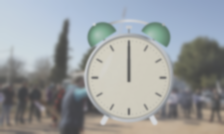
12:00
